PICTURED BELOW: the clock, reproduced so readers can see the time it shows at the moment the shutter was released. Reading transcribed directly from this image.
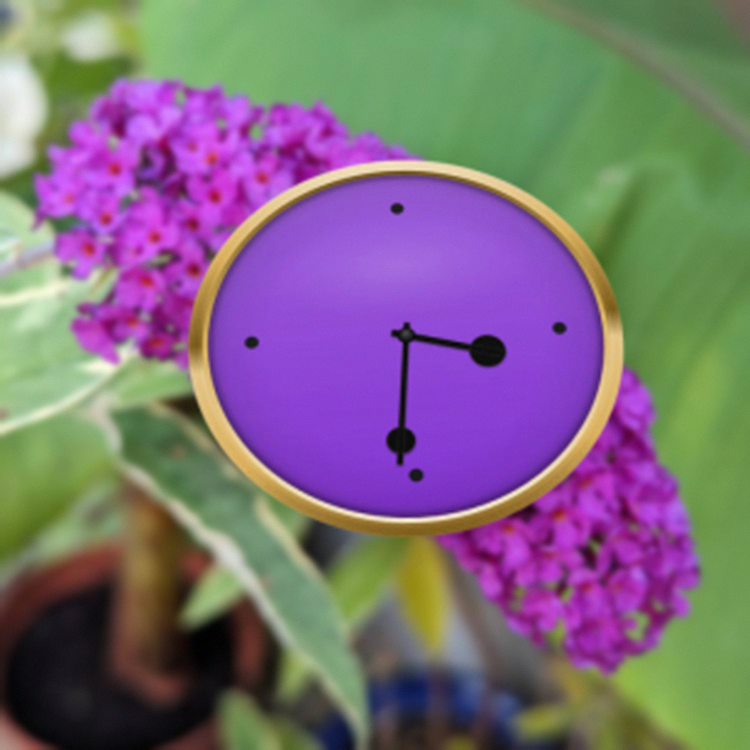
3:31
